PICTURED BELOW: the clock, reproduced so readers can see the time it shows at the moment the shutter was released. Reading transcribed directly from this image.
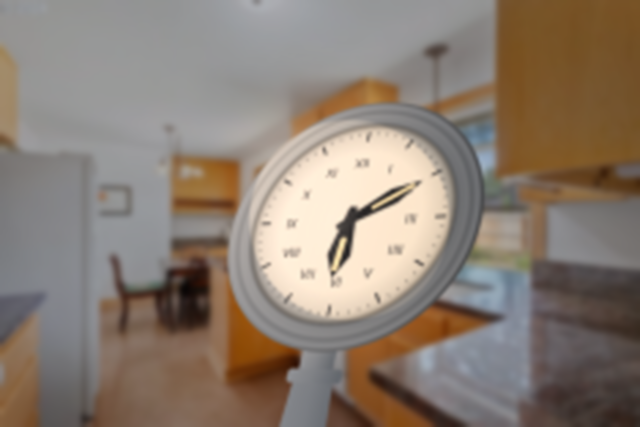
6:10
